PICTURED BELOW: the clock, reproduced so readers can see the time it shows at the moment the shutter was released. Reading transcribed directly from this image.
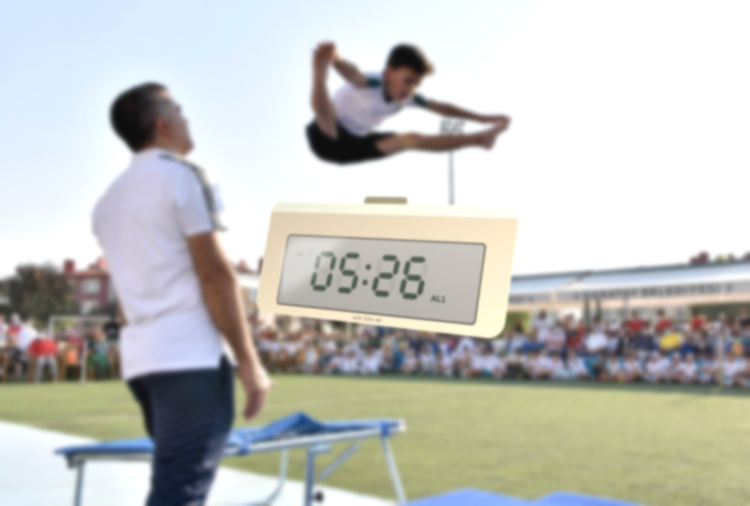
5:26
